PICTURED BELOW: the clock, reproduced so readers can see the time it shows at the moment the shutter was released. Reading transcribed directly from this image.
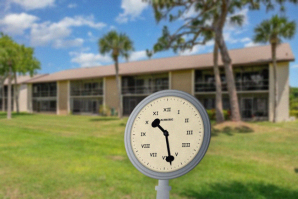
10:28
